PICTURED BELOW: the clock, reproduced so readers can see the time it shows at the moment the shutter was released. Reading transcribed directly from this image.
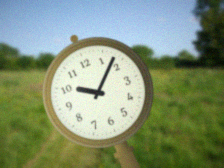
10:08
